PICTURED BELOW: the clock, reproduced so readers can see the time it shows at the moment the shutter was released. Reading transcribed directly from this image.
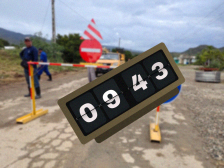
9:43
